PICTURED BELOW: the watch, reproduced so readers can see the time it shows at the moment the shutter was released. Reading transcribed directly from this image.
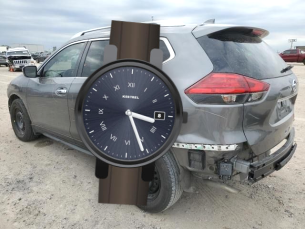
3:26
